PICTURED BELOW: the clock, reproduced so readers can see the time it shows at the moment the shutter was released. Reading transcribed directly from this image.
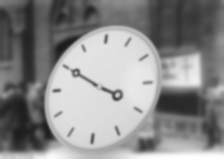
3:50
